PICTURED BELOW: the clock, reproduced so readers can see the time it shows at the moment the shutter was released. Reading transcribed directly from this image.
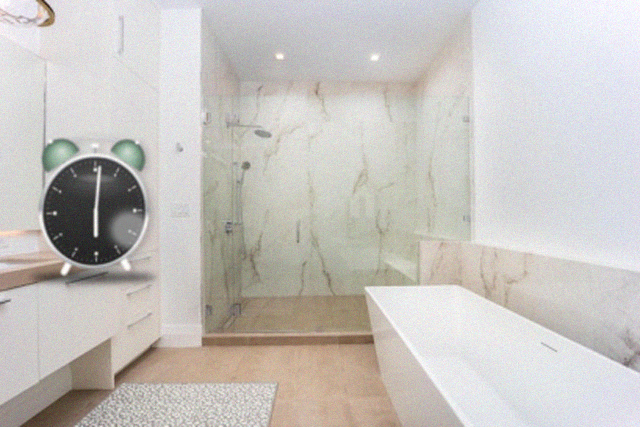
6:01
